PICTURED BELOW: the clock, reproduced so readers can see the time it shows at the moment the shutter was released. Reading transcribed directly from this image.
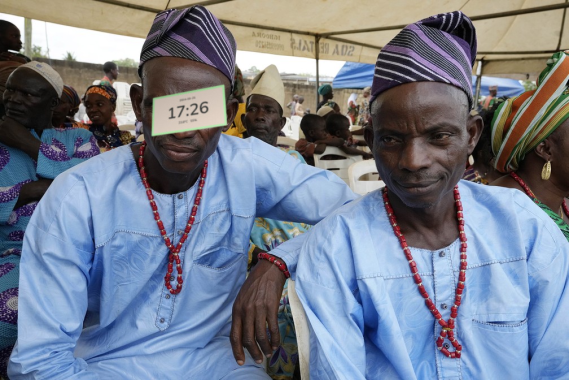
17:26
